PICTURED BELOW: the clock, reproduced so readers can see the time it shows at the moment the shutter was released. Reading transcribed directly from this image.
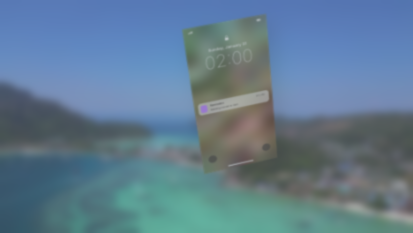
2:00
